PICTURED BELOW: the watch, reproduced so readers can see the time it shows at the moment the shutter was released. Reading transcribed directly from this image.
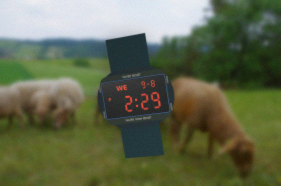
2:29
